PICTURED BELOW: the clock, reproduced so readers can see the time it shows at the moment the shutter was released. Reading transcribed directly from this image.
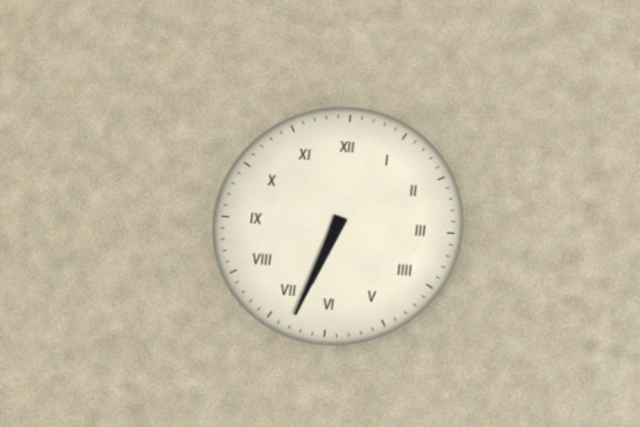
6:33
